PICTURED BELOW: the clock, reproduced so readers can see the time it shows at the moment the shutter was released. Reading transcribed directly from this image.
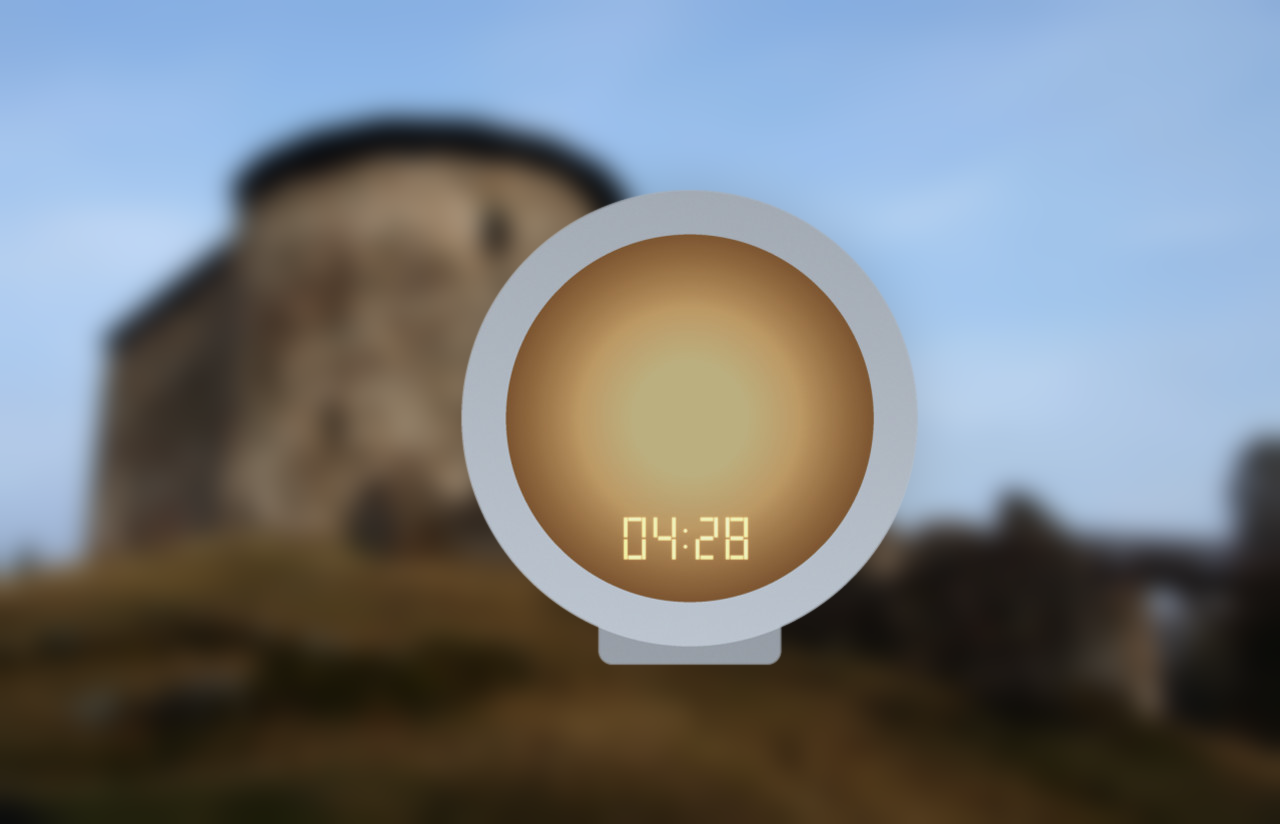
4:28
